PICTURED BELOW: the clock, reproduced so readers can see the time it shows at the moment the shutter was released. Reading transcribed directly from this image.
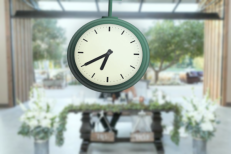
6:40
